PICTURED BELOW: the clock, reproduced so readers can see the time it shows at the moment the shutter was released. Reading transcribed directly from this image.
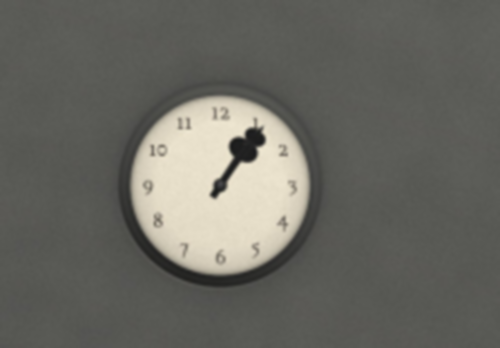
1:06
